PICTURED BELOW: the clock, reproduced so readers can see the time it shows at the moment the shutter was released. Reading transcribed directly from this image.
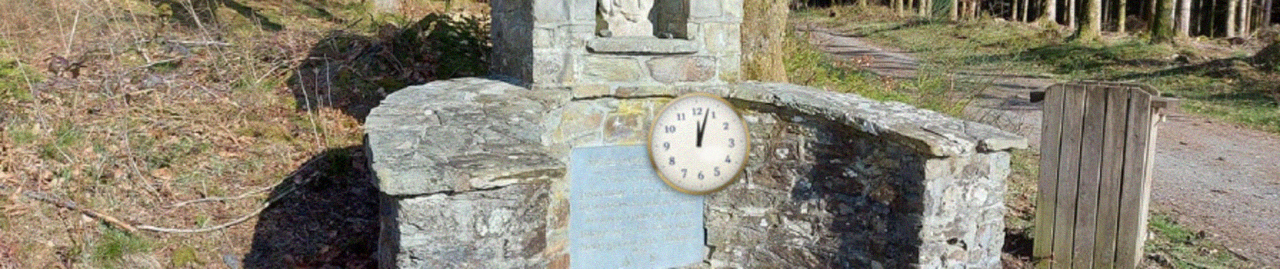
12:03
